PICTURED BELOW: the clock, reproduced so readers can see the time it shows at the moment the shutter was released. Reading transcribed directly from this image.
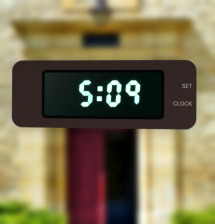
5:09
